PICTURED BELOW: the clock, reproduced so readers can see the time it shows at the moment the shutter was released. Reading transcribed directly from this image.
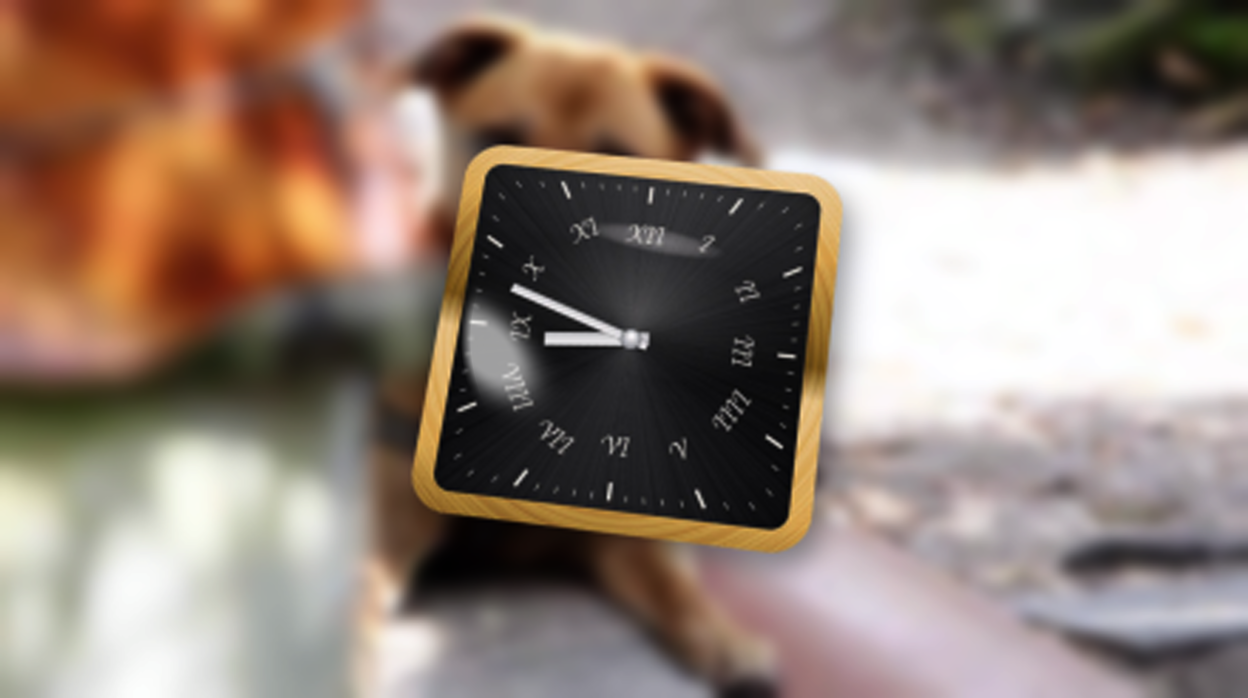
8:48
